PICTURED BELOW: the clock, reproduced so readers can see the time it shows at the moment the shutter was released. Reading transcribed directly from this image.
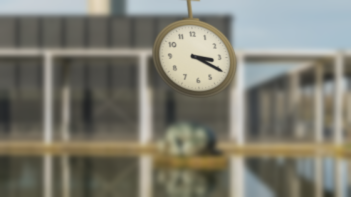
3:20
